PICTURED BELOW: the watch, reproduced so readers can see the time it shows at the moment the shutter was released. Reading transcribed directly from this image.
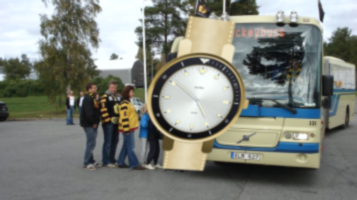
4:51
